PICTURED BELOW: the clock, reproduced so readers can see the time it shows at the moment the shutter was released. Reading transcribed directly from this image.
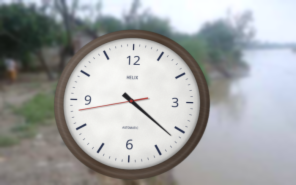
4:21:43
